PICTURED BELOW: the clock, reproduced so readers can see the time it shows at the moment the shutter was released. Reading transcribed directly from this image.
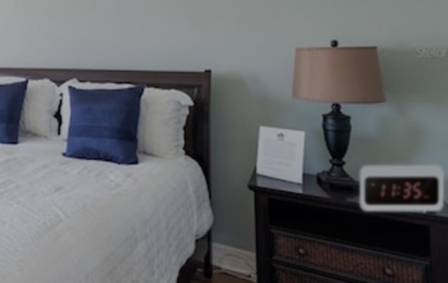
11:35
